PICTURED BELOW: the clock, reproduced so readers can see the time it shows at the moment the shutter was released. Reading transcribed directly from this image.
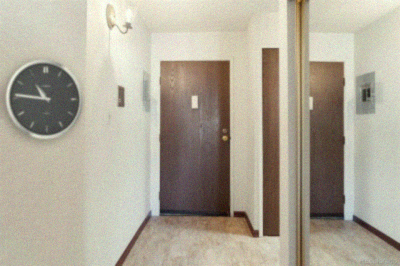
10:46
